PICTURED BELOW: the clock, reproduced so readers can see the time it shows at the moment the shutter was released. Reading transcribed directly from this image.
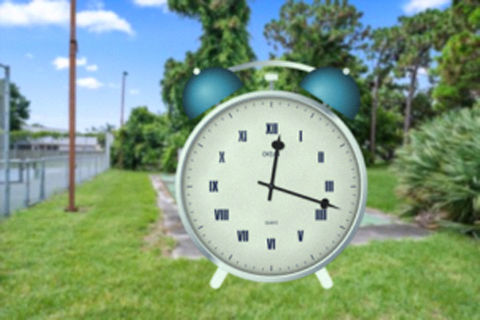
12:18
